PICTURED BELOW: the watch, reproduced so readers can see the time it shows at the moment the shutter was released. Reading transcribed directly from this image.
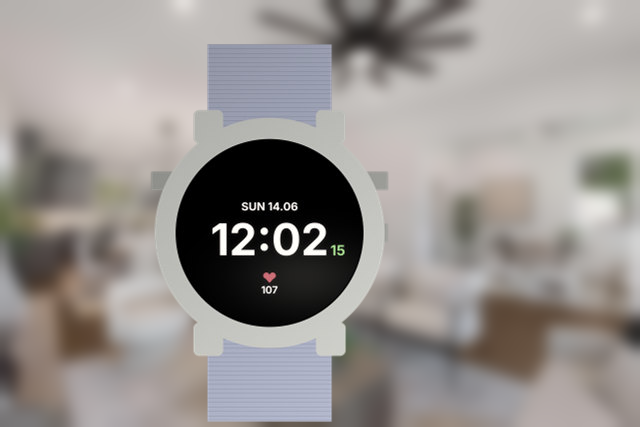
12:02:15
